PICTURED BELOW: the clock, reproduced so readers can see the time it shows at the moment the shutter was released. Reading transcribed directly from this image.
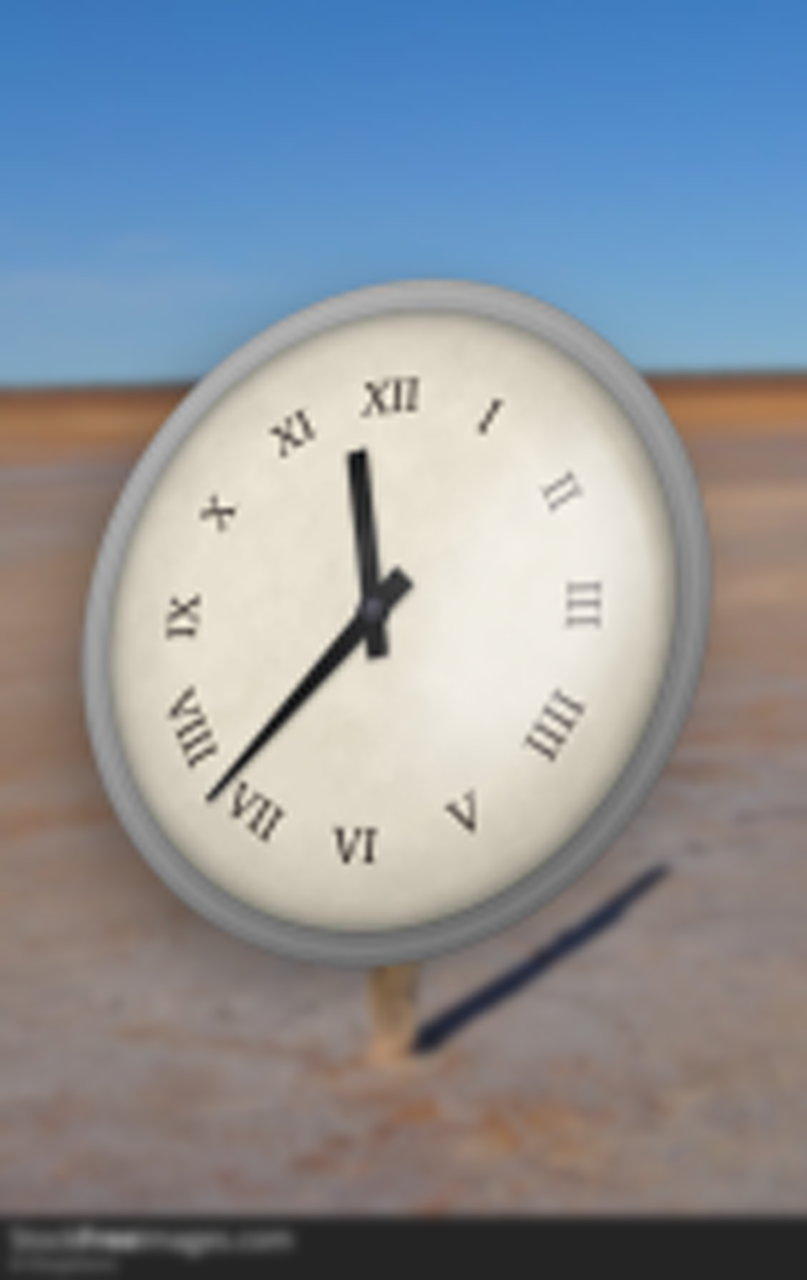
11:37
